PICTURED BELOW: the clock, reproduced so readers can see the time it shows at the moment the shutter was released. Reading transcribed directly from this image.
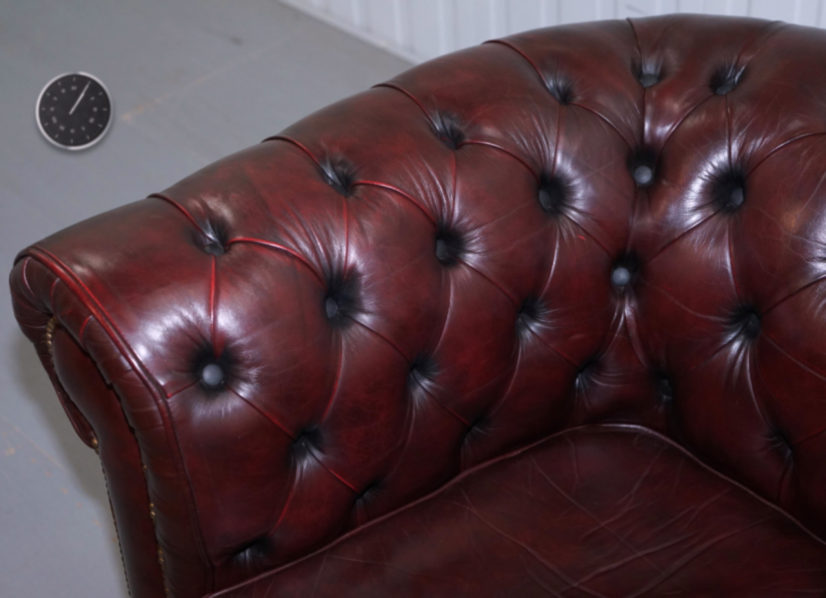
1:05
